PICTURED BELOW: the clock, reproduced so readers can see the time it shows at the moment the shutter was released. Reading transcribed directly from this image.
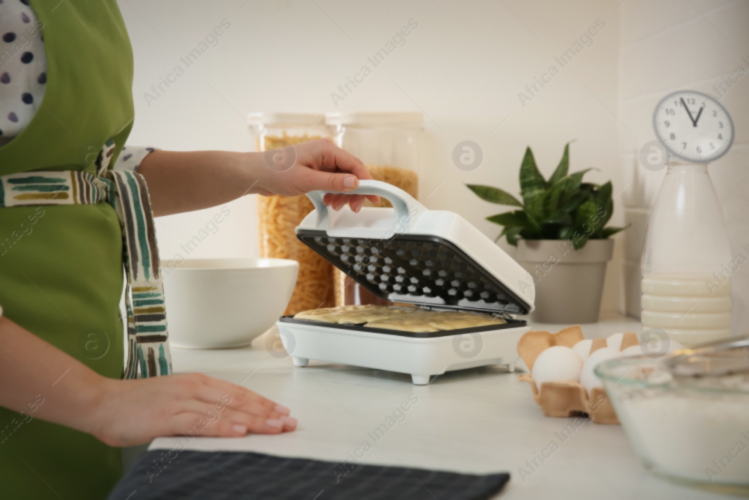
12:57
